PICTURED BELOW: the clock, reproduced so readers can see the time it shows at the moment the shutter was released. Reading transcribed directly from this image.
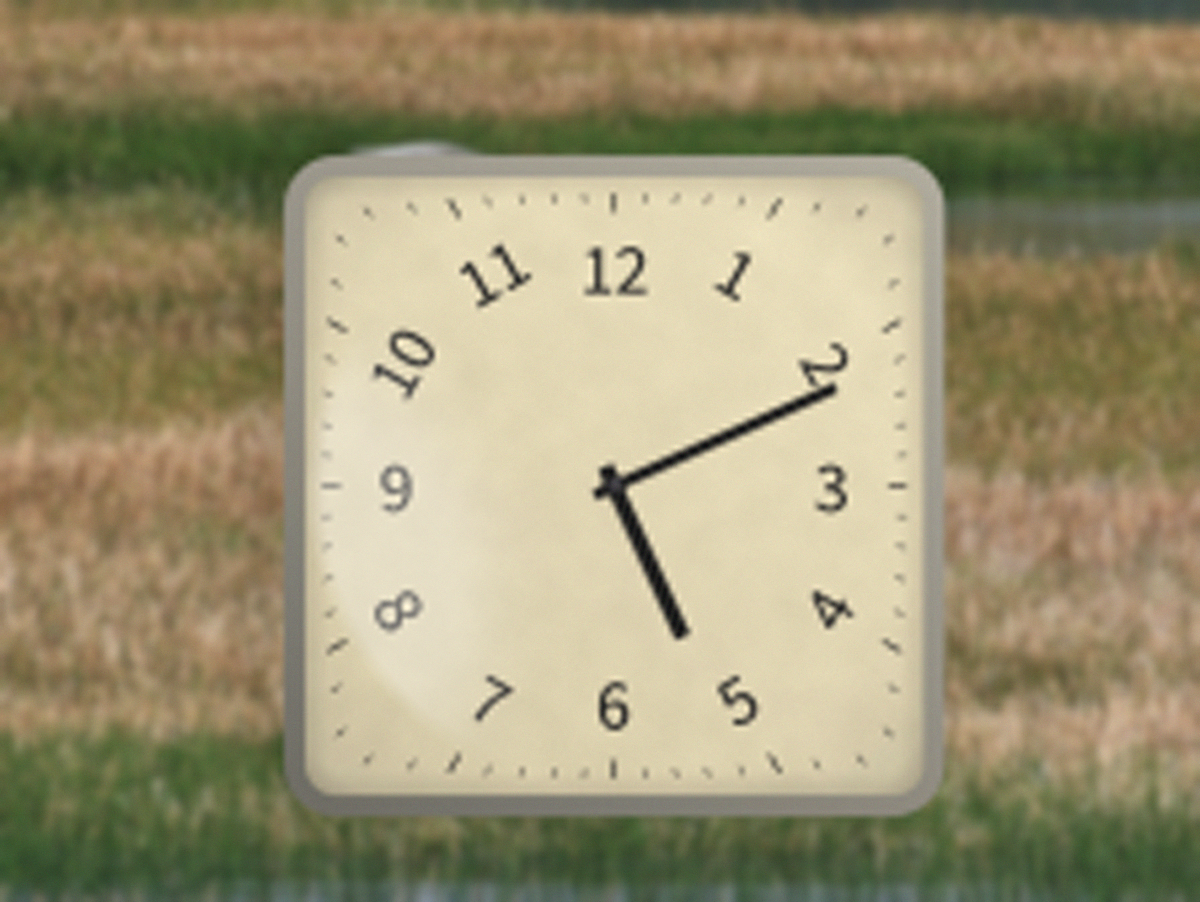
5:11
